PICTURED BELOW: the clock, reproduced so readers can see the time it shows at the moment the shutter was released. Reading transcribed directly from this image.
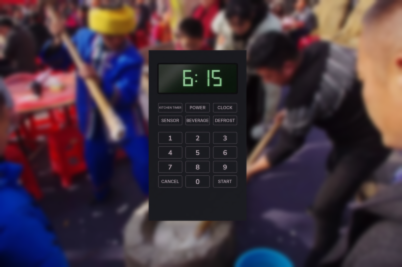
6:15
